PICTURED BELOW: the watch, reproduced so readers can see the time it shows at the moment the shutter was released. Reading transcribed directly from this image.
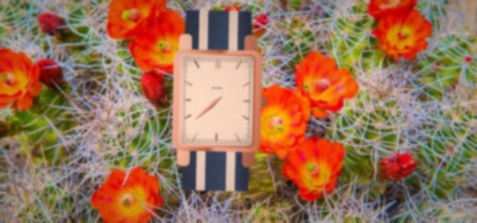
7:38
